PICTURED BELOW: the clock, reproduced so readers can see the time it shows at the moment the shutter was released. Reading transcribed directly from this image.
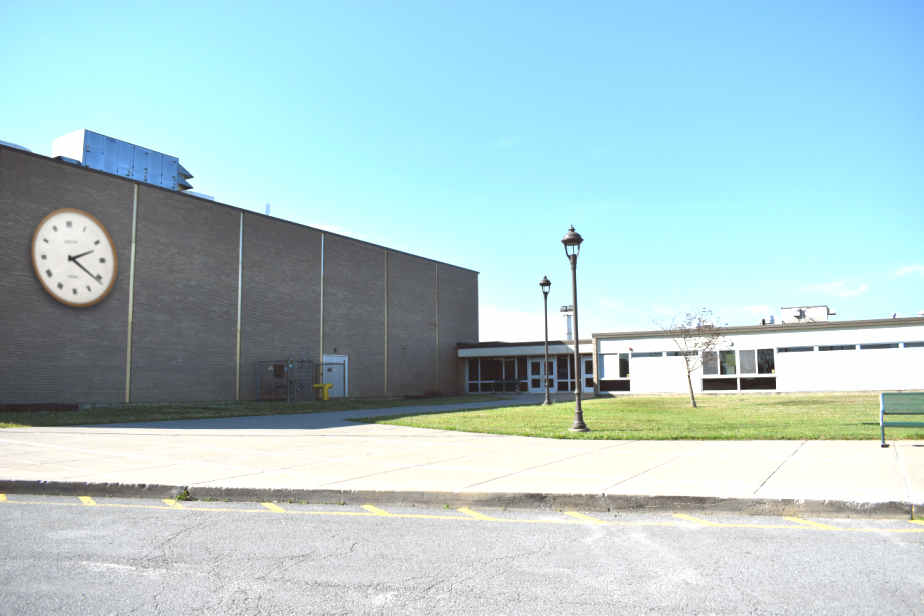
2:21
